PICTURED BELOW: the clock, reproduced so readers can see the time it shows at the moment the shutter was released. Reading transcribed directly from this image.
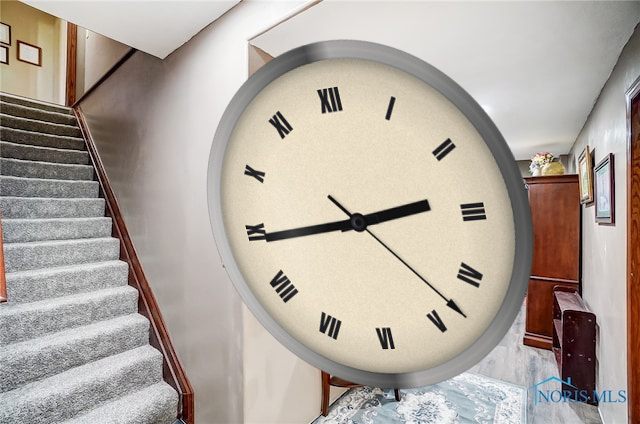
2:44:23
